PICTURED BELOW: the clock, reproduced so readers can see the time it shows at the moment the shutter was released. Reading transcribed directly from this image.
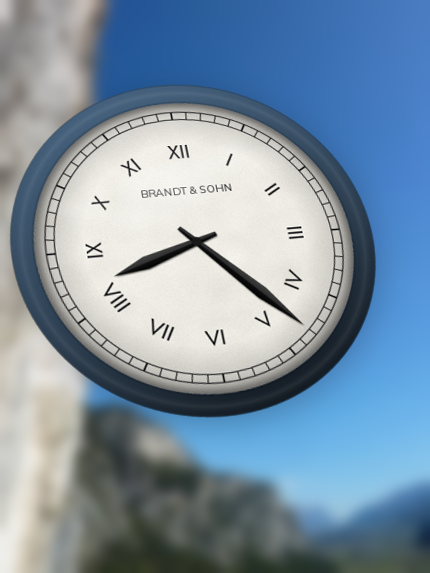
8:23
